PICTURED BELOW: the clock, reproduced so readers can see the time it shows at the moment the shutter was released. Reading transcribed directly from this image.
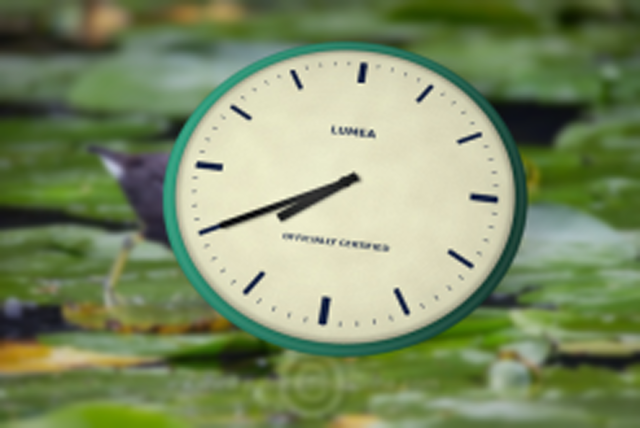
7:40
